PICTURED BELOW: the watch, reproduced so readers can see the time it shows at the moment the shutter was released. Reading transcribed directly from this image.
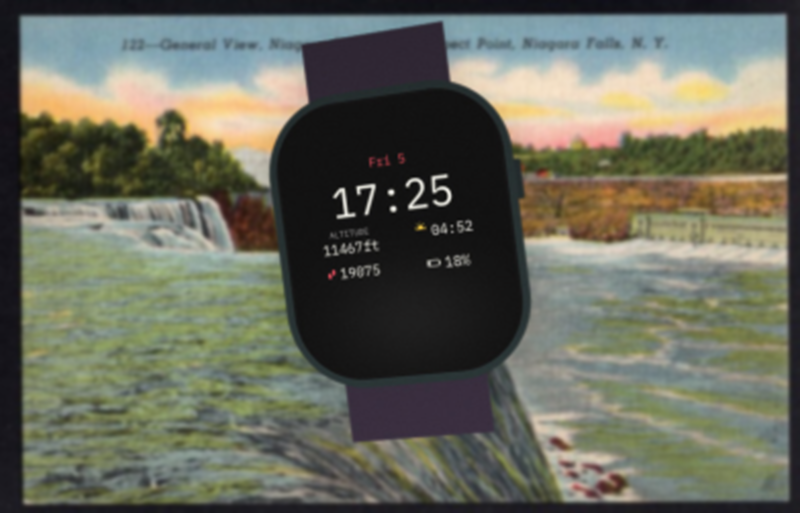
17:25
